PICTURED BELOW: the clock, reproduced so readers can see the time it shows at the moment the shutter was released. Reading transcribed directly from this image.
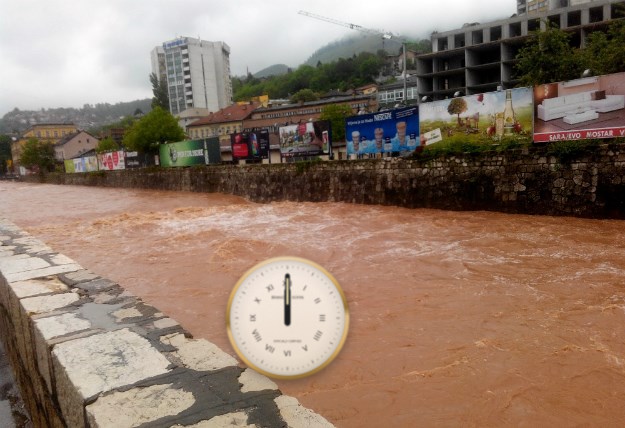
12:00
